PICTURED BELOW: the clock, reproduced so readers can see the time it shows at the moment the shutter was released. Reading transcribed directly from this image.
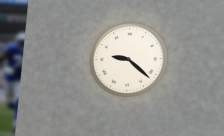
9:22
